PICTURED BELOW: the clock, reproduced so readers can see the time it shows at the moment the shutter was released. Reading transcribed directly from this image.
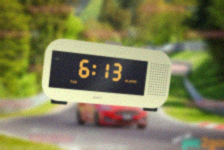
6:13
